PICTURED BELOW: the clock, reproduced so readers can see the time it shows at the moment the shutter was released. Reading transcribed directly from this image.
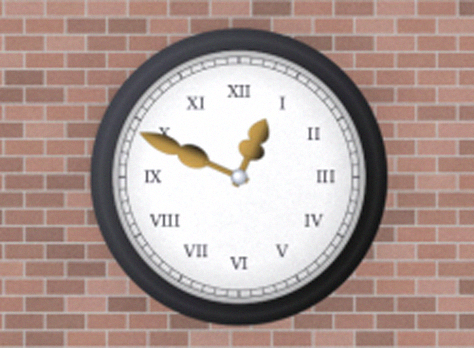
12:49
